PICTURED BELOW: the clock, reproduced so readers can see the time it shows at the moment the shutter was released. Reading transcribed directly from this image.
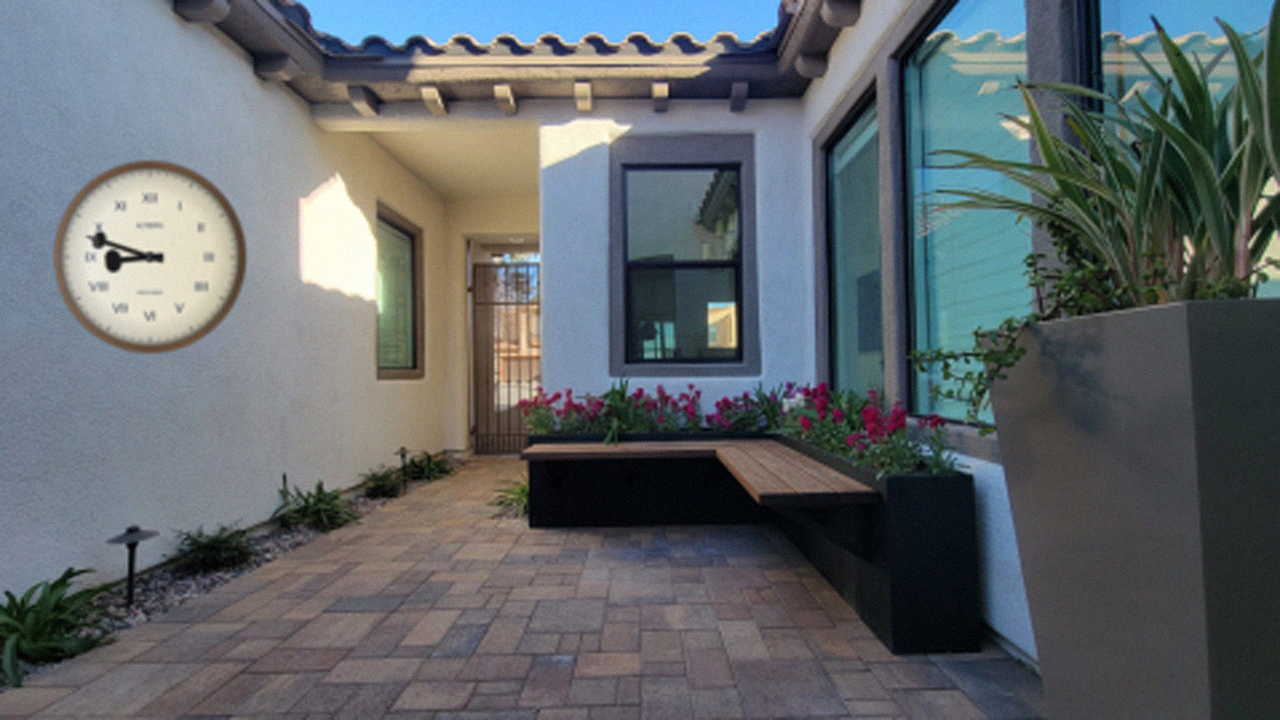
8:48
